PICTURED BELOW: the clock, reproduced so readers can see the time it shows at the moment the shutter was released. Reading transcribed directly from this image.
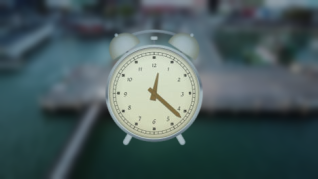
12:22
